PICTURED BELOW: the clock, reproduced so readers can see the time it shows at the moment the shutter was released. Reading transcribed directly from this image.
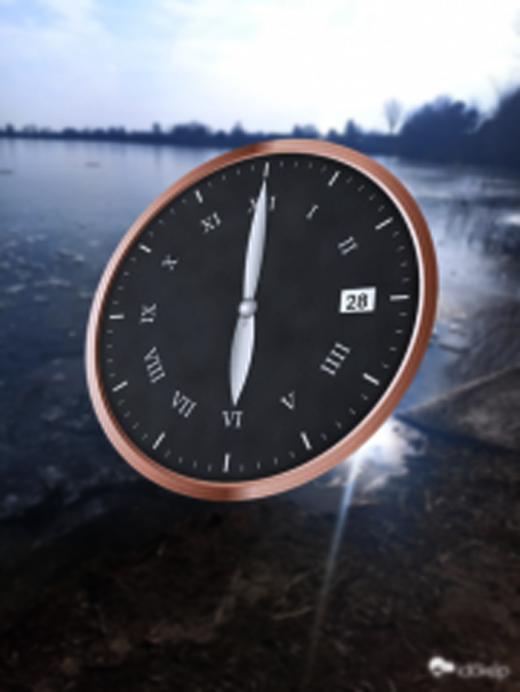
6:00
